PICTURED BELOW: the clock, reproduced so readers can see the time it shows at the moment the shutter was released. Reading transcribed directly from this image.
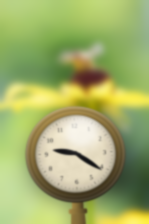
9:21
